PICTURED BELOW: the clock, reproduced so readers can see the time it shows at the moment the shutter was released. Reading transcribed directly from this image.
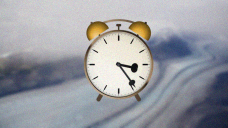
3:24
